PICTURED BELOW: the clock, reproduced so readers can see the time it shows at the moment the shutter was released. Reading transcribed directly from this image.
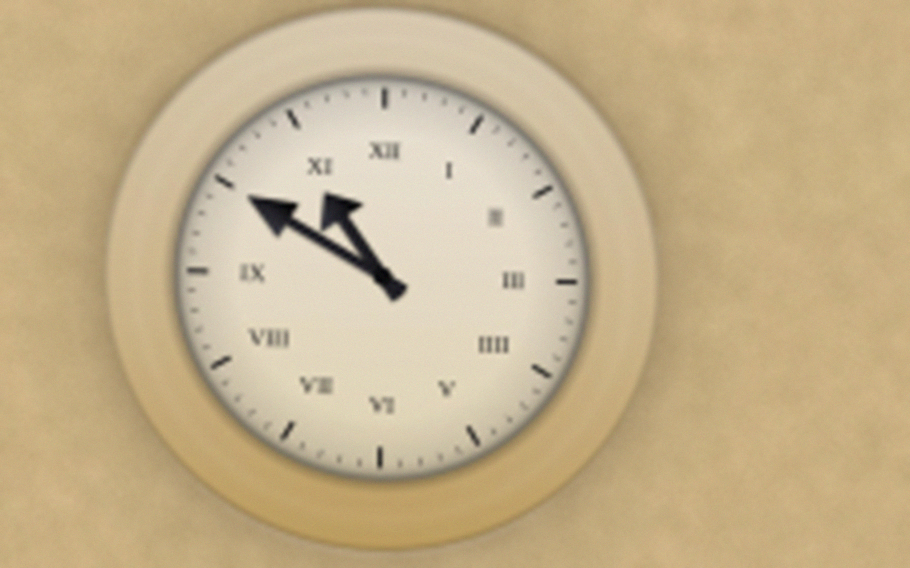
10:50
